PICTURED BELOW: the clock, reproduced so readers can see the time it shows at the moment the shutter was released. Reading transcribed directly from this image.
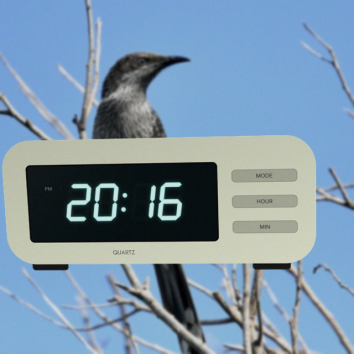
20:16
